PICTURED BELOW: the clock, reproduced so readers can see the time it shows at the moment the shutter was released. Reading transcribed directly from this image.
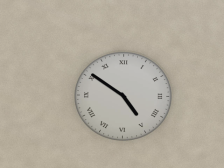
4:51
